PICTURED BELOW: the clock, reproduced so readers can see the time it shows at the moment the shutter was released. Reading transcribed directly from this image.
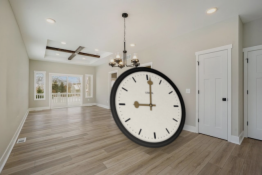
9:01
